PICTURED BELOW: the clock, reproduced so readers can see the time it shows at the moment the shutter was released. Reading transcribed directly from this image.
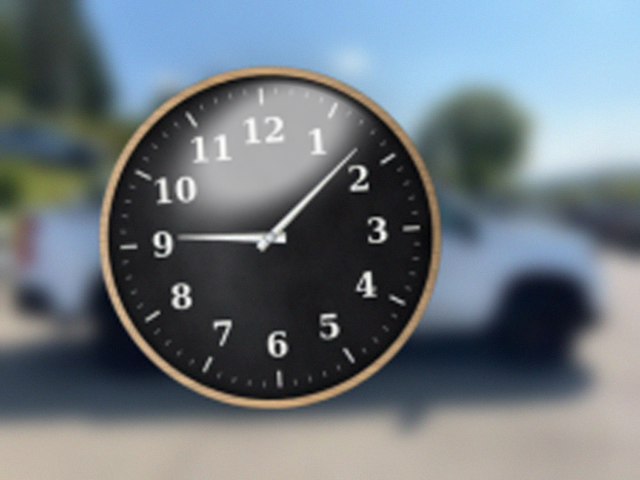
9:08
